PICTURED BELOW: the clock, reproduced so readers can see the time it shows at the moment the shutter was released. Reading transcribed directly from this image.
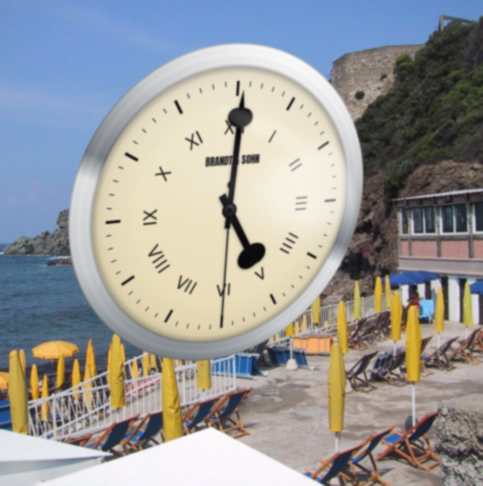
5:00:30
